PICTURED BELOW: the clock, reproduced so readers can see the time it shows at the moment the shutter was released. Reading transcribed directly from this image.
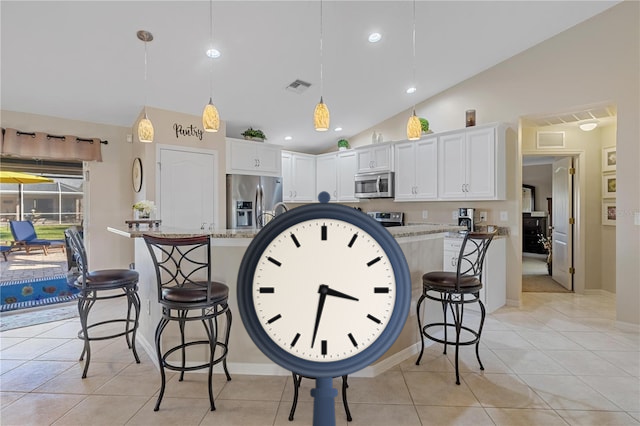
3:32
